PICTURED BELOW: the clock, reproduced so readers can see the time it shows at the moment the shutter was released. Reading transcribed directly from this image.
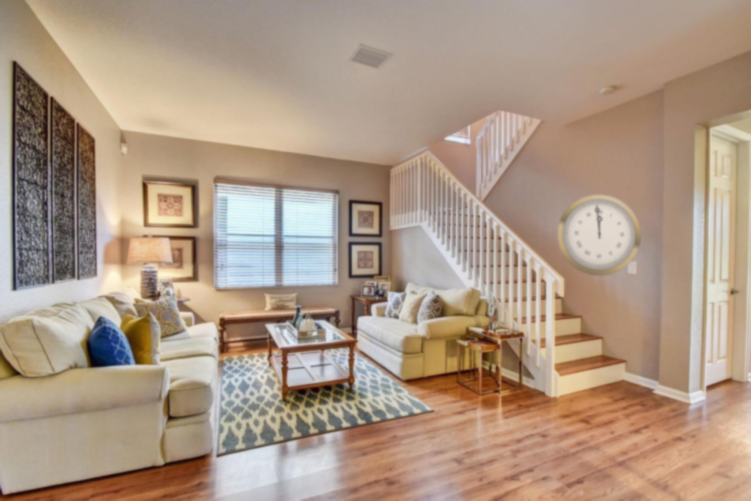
11:59
